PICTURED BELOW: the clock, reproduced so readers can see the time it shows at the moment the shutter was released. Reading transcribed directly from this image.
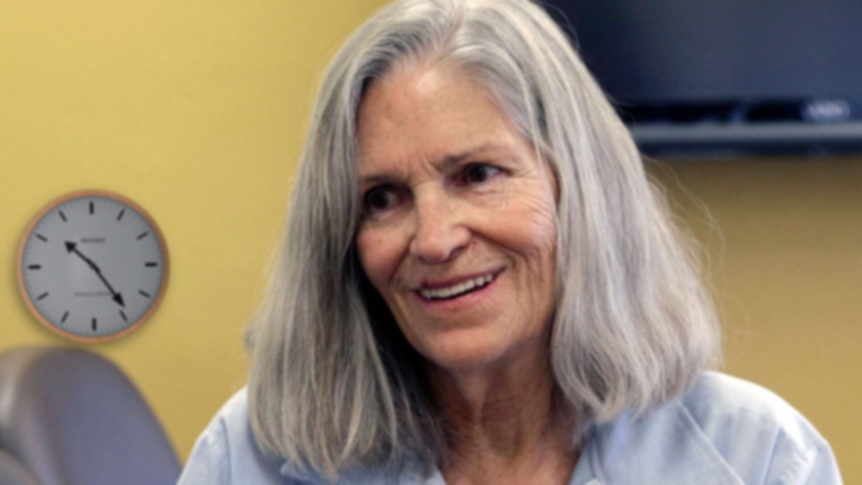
10:24
